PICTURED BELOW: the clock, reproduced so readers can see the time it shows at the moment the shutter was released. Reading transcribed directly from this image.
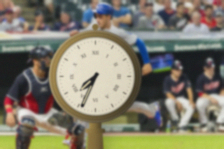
7:34
